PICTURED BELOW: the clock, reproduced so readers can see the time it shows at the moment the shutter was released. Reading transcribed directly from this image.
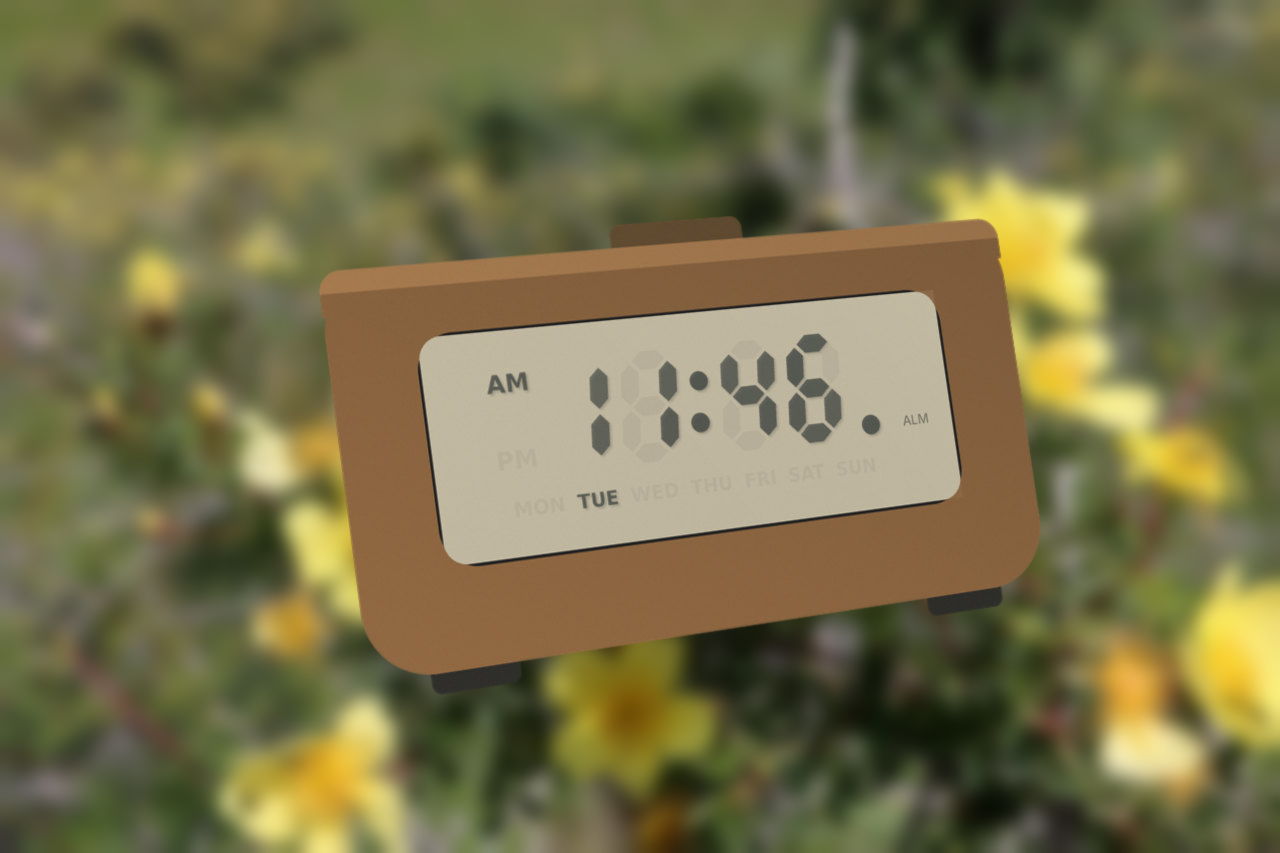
11:46
